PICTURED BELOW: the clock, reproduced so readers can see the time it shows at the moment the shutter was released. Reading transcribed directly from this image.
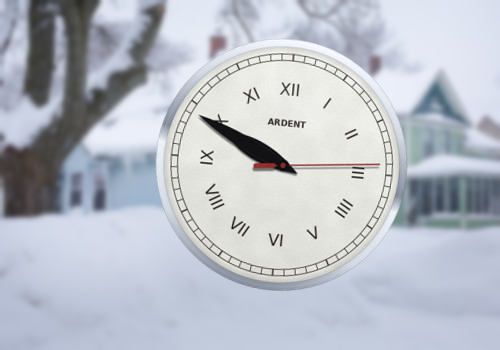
9:49:14
